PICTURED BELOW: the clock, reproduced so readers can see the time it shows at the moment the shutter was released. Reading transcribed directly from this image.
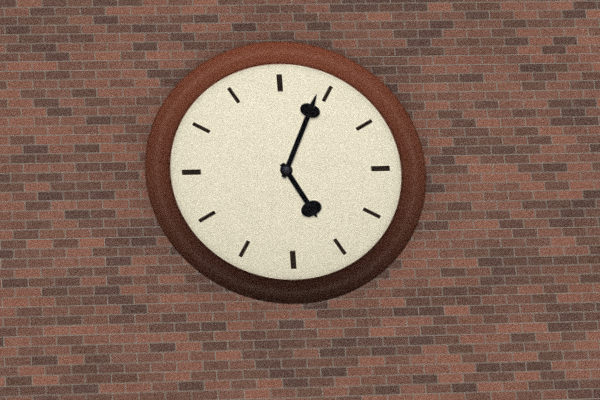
5:04
